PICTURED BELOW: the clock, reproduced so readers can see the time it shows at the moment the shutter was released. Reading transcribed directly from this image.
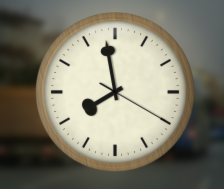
7:58:20
